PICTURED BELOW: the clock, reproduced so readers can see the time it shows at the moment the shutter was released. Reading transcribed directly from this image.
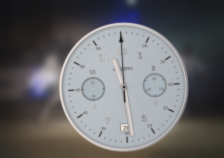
11:29
